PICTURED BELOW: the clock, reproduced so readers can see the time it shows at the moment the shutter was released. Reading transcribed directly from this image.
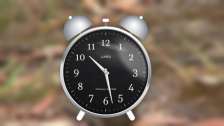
10:28
